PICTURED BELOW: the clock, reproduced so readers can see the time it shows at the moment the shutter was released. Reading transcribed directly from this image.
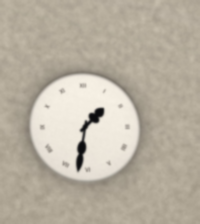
1:32
